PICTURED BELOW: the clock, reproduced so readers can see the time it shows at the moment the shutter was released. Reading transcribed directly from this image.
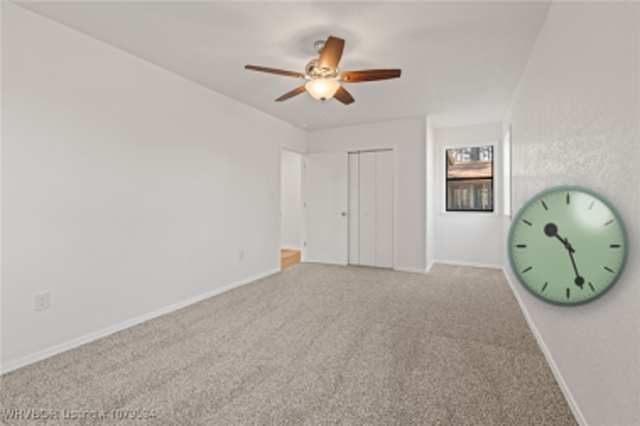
10:27
